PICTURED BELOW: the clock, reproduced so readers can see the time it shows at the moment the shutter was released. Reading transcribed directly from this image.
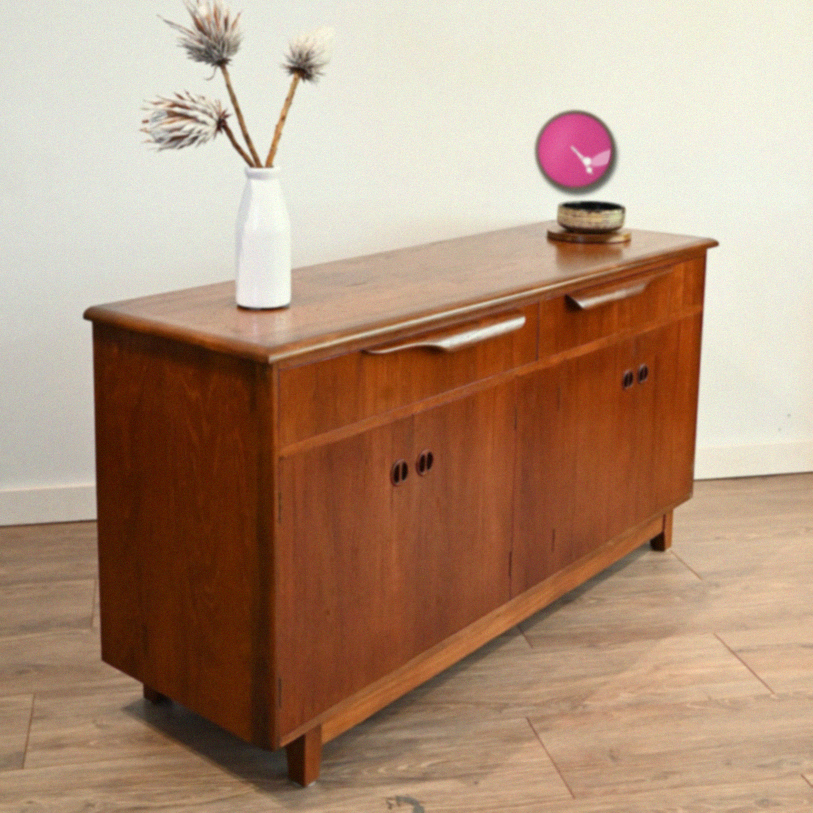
4:24
